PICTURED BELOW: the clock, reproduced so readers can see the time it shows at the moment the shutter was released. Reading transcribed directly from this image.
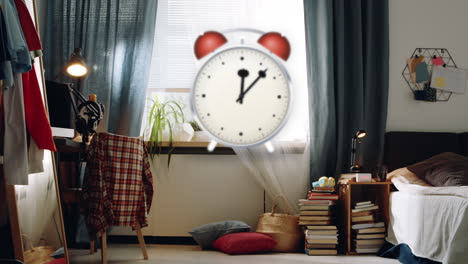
12:07
